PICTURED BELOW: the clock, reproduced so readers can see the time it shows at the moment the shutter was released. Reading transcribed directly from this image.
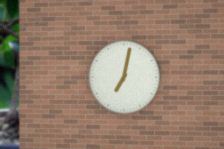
7:02
